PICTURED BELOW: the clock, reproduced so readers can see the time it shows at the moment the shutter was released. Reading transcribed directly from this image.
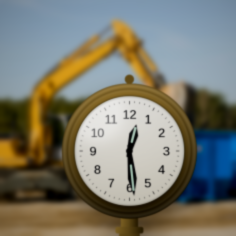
12:29
